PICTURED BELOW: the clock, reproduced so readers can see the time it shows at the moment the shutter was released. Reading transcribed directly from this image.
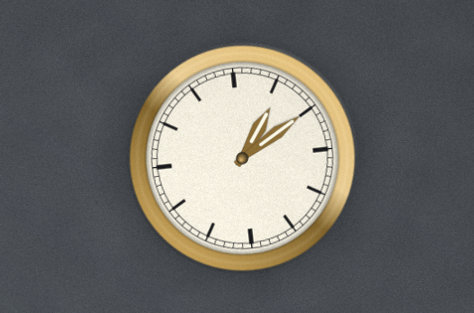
1:10
